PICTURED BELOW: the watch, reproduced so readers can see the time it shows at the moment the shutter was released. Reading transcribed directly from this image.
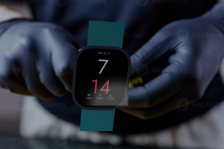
7:14
